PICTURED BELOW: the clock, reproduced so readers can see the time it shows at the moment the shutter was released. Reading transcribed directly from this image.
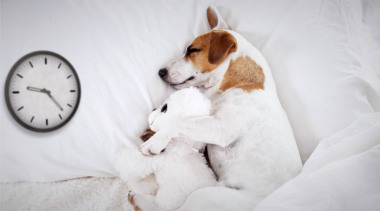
9:23
